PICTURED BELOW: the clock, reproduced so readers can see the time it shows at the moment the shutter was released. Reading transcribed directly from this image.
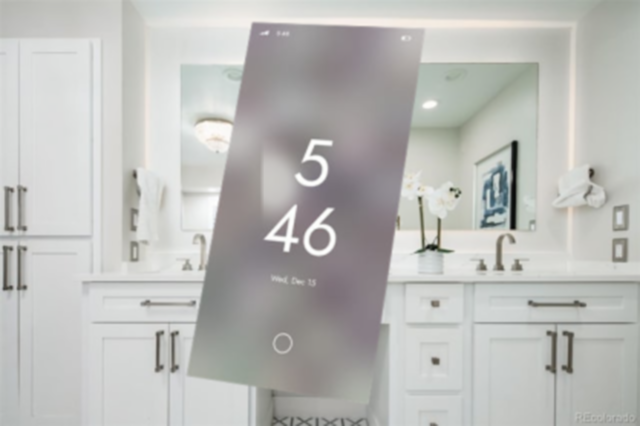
5:46
